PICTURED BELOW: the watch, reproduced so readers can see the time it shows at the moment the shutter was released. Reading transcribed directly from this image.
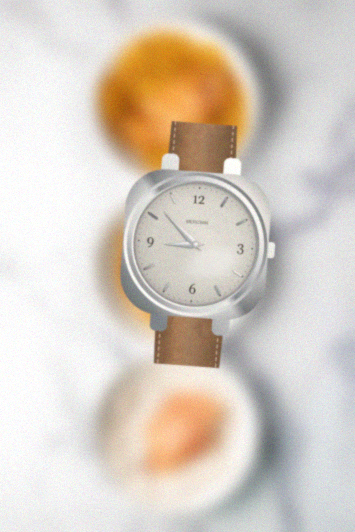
8:52
